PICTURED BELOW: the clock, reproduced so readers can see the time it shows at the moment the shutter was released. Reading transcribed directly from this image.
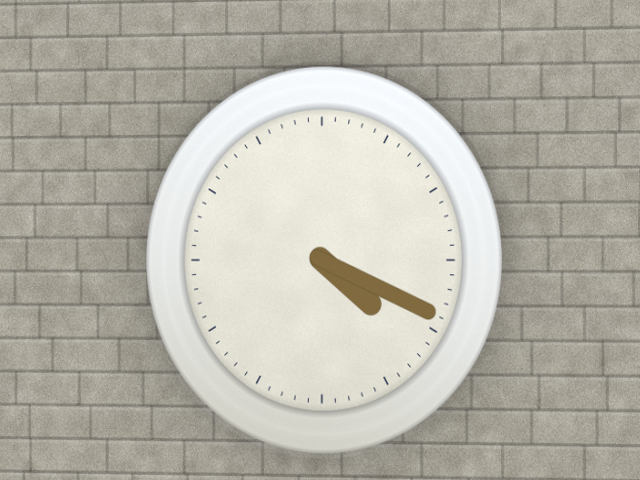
4:19
